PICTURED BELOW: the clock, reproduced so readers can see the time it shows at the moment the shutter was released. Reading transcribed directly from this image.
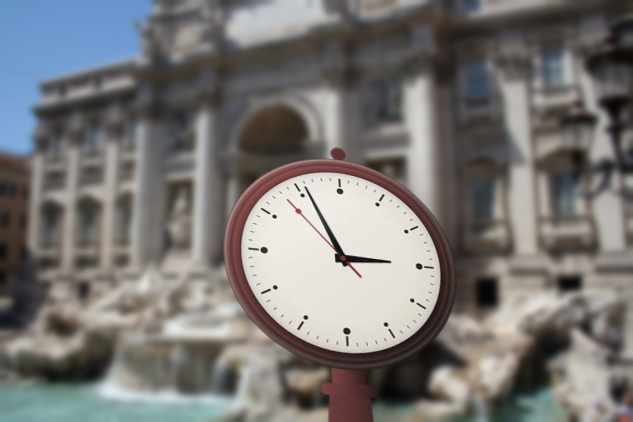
2:55:53
